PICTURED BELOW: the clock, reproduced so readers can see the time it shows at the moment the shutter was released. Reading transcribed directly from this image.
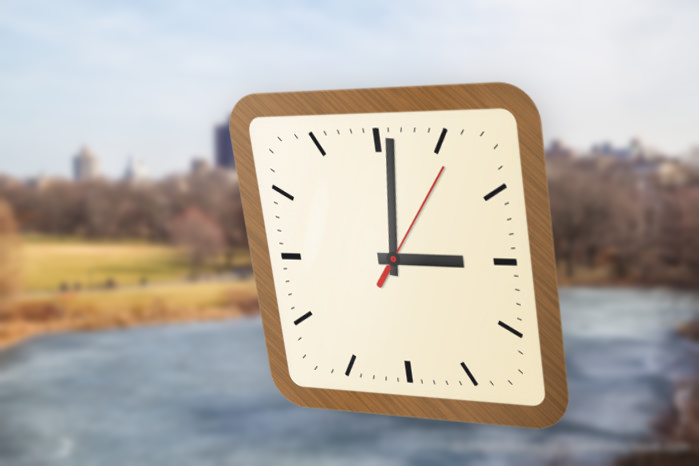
3:01:06
